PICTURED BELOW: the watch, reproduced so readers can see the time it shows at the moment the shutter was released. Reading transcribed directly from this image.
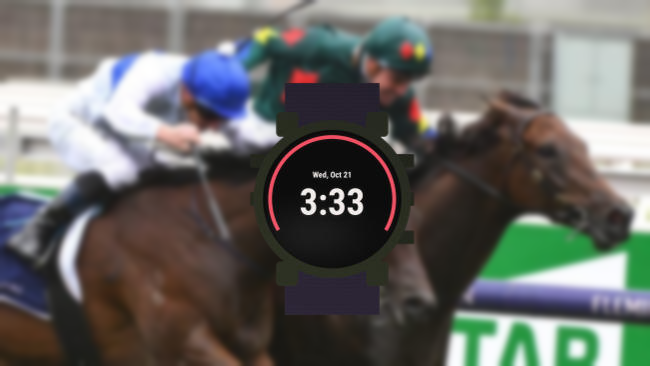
3:33
